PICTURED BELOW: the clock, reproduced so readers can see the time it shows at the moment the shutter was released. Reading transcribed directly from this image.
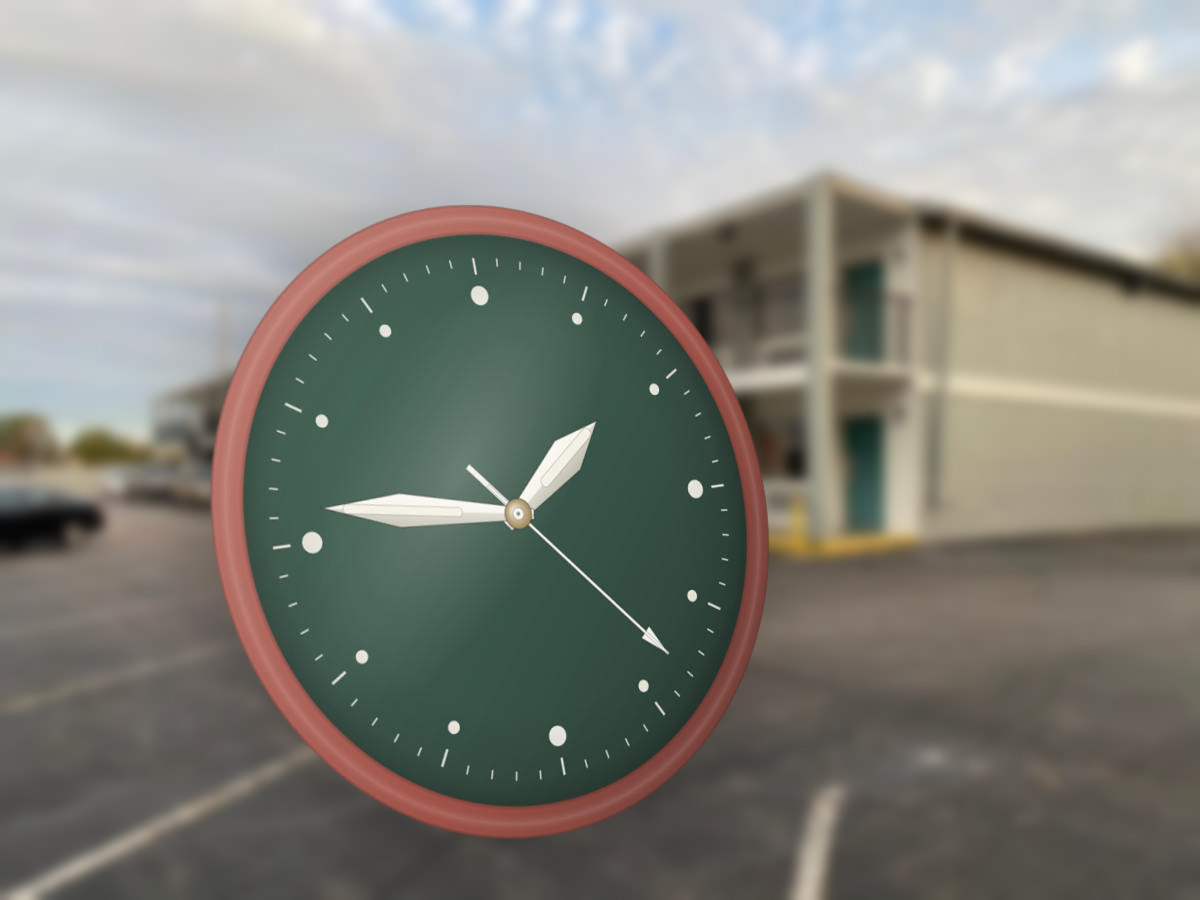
1:46:23
